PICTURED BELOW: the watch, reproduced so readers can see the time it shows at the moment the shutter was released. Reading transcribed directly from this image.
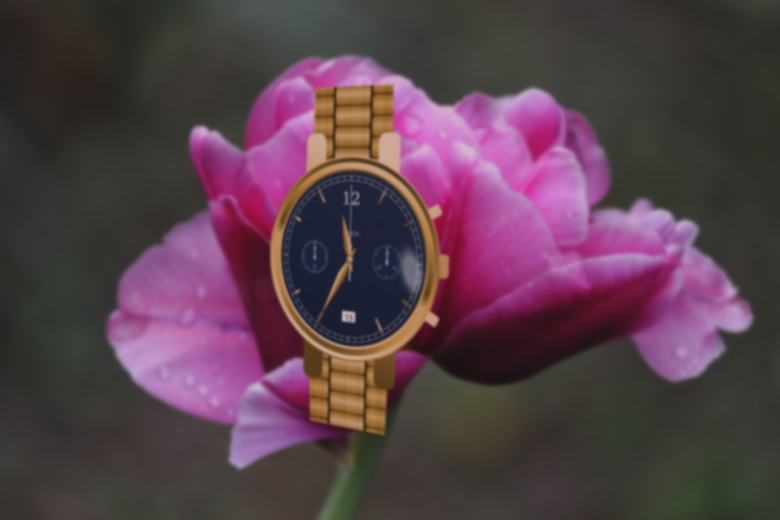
11:35
